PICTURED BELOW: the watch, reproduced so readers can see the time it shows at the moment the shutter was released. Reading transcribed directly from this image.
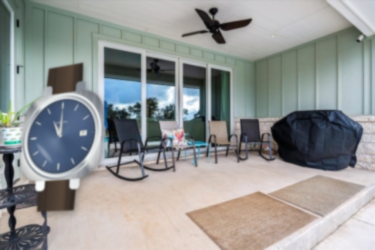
11:00
